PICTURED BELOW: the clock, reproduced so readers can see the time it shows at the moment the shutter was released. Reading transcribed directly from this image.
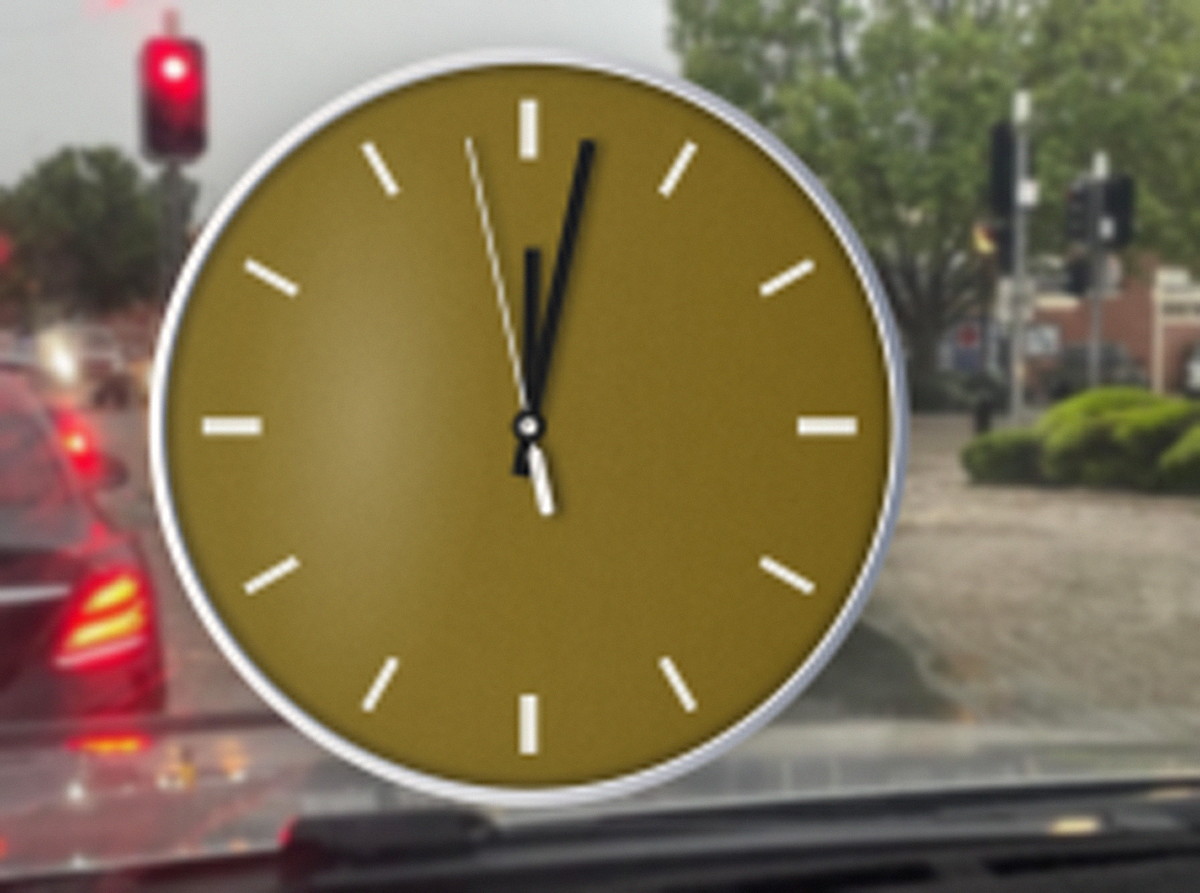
12:01:58
